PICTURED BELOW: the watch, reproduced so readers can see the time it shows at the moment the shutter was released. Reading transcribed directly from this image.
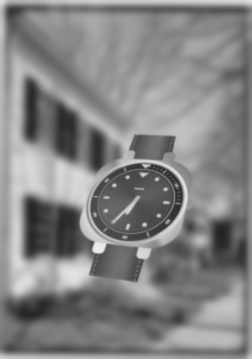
6:35
